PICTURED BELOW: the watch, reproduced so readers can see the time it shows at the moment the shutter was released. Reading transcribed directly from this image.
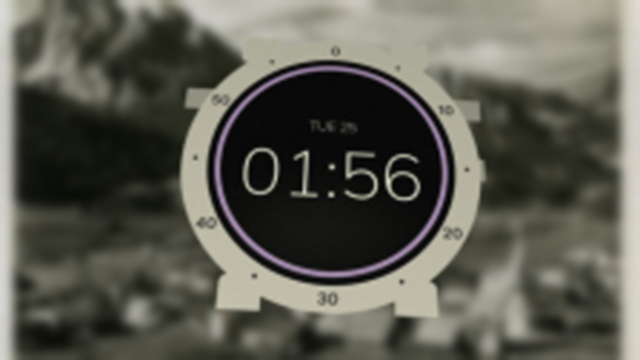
1:56
